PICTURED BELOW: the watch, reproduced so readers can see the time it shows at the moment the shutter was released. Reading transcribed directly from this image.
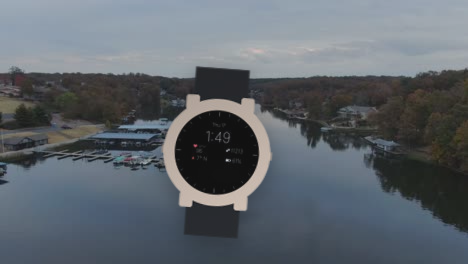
1:49
